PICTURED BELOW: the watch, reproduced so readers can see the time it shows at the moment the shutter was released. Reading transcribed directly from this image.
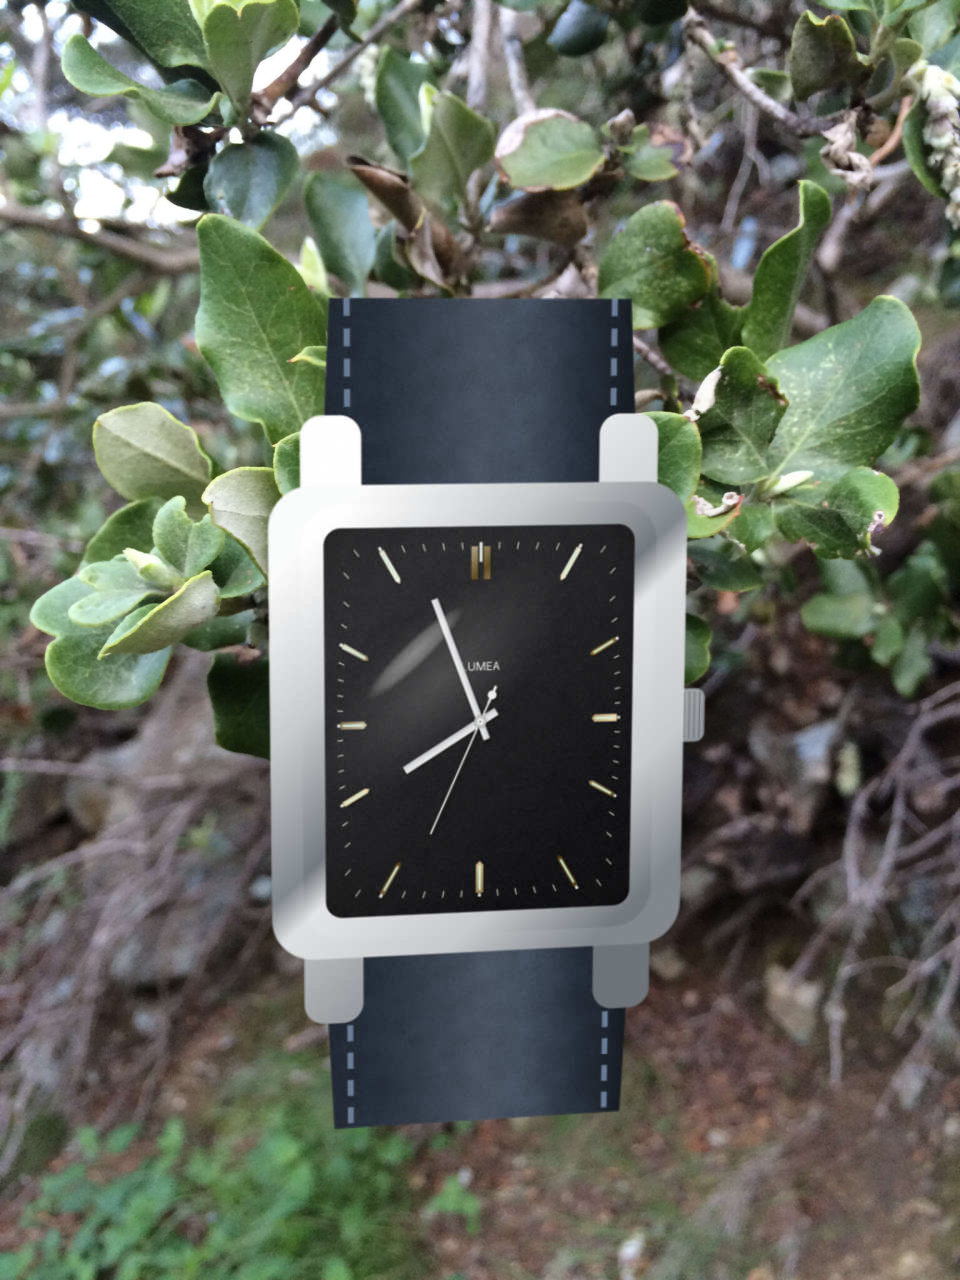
7:56:34
